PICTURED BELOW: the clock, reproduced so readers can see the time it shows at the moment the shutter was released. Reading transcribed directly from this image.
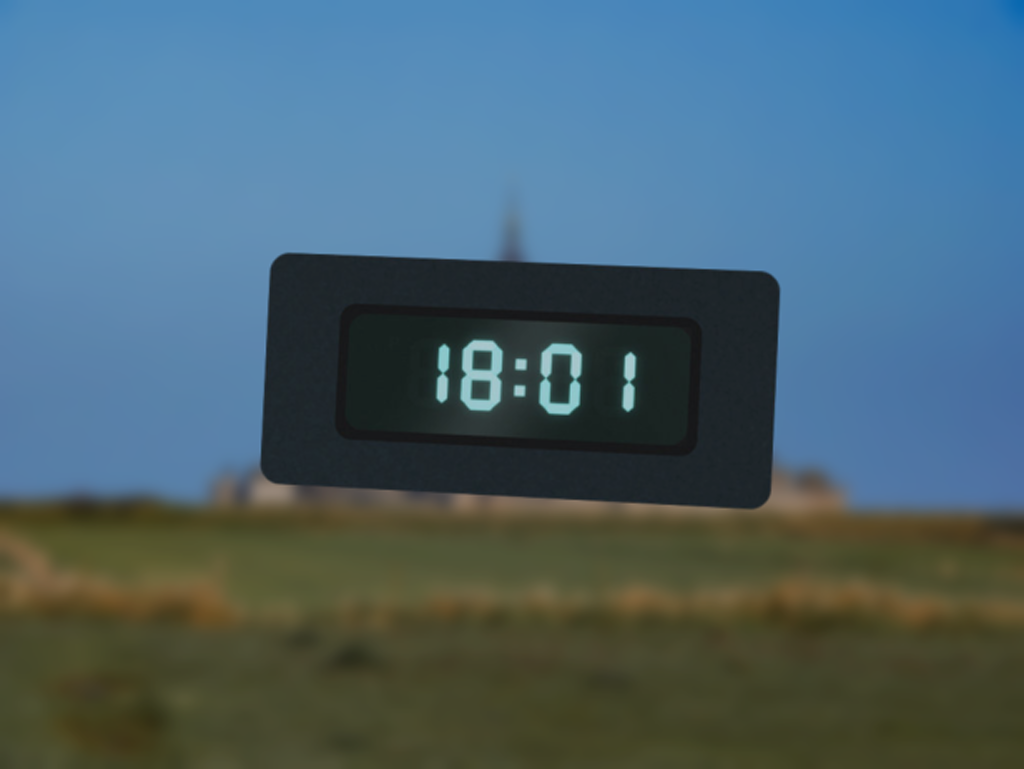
18:01
